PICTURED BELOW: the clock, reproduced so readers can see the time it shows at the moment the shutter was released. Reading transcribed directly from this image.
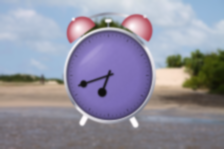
6:42
